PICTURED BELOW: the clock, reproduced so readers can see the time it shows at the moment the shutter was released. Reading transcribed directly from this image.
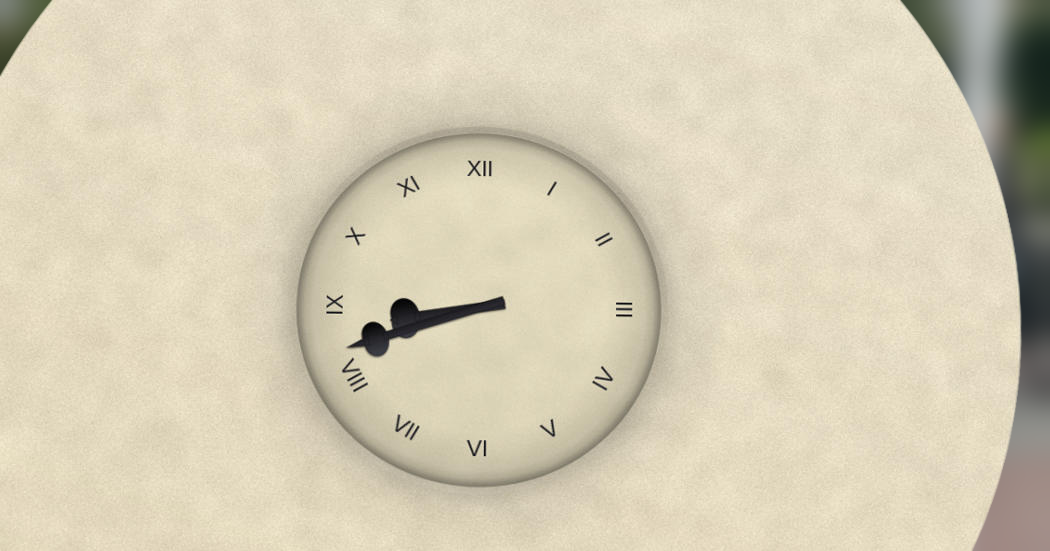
8:42
